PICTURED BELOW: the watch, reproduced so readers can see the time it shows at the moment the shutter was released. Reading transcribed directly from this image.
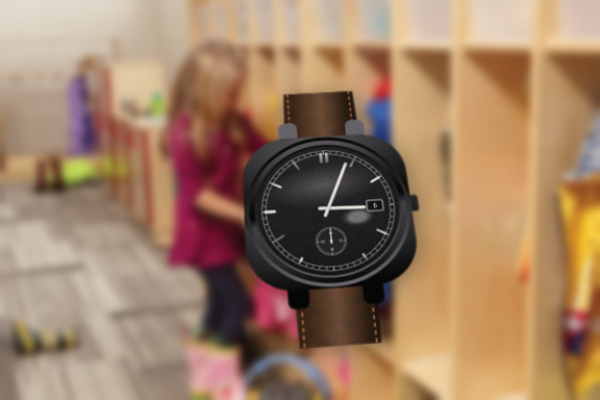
3:04
